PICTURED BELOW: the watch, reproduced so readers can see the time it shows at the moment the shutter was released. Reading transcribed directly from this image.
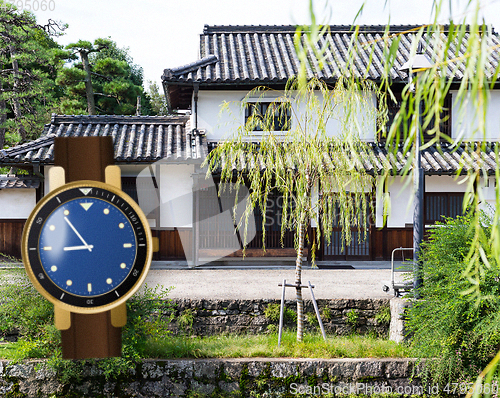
8:54
